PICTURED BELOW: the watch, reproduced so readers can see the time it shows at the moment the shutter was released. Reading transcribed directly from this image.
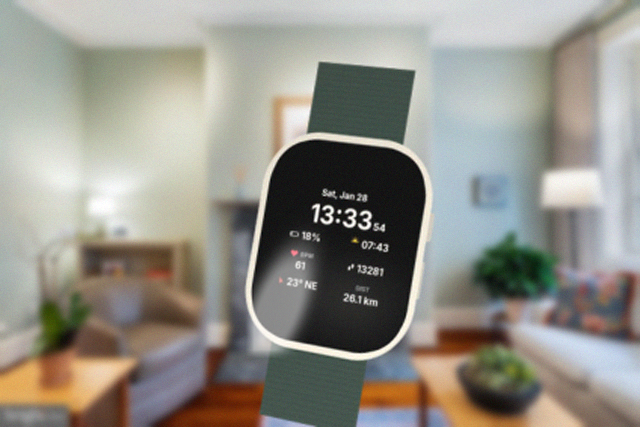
13:33
